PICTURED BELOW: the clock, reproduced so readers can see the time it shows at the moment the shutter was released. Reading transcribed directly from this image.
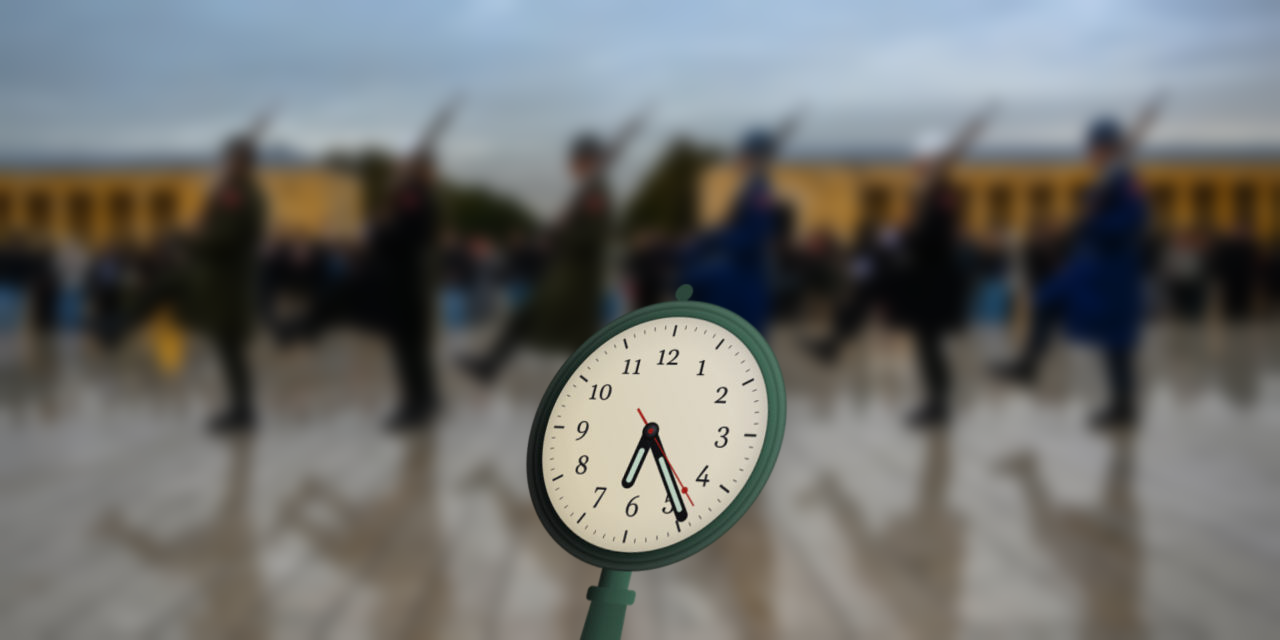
6:24:23
